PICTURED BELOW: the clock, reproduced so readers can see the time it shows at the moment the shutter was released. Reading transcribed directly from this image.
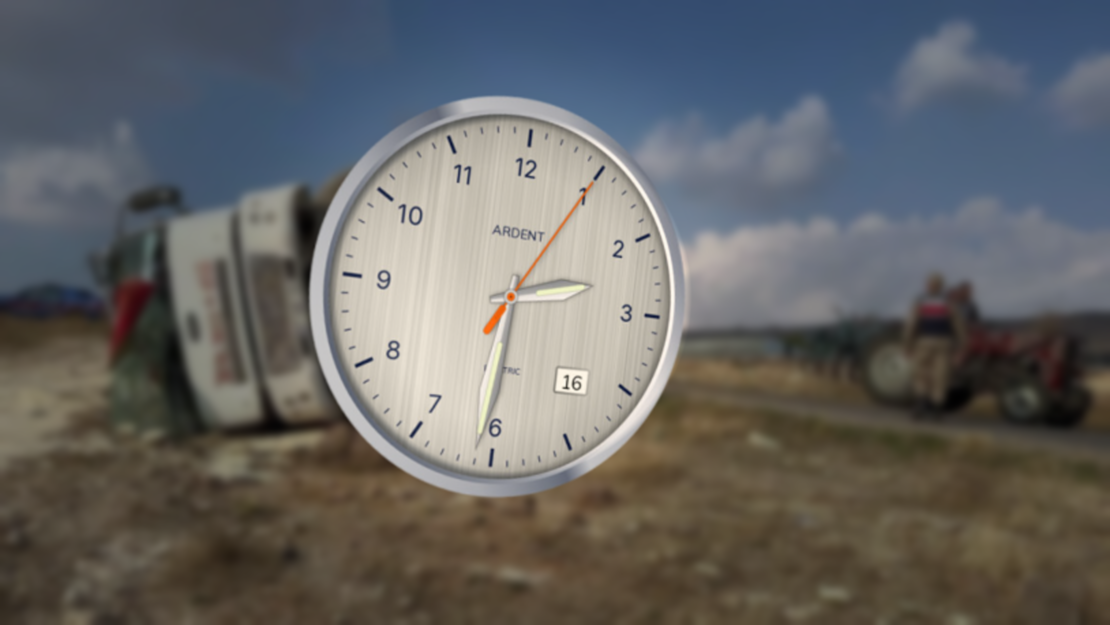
2:31:05
